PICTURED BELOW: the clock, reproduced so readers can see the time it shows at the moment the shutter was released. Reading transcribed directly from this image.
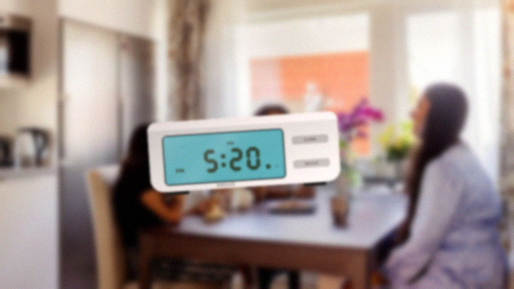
5:20
